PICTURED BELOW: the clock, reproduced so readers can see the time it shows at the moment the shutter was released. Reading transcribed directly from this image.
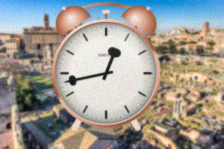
12:43
